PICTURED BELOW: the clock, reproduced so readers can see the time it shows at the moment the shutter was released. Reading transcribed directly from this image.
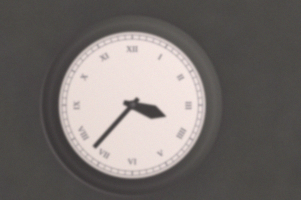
3:37
